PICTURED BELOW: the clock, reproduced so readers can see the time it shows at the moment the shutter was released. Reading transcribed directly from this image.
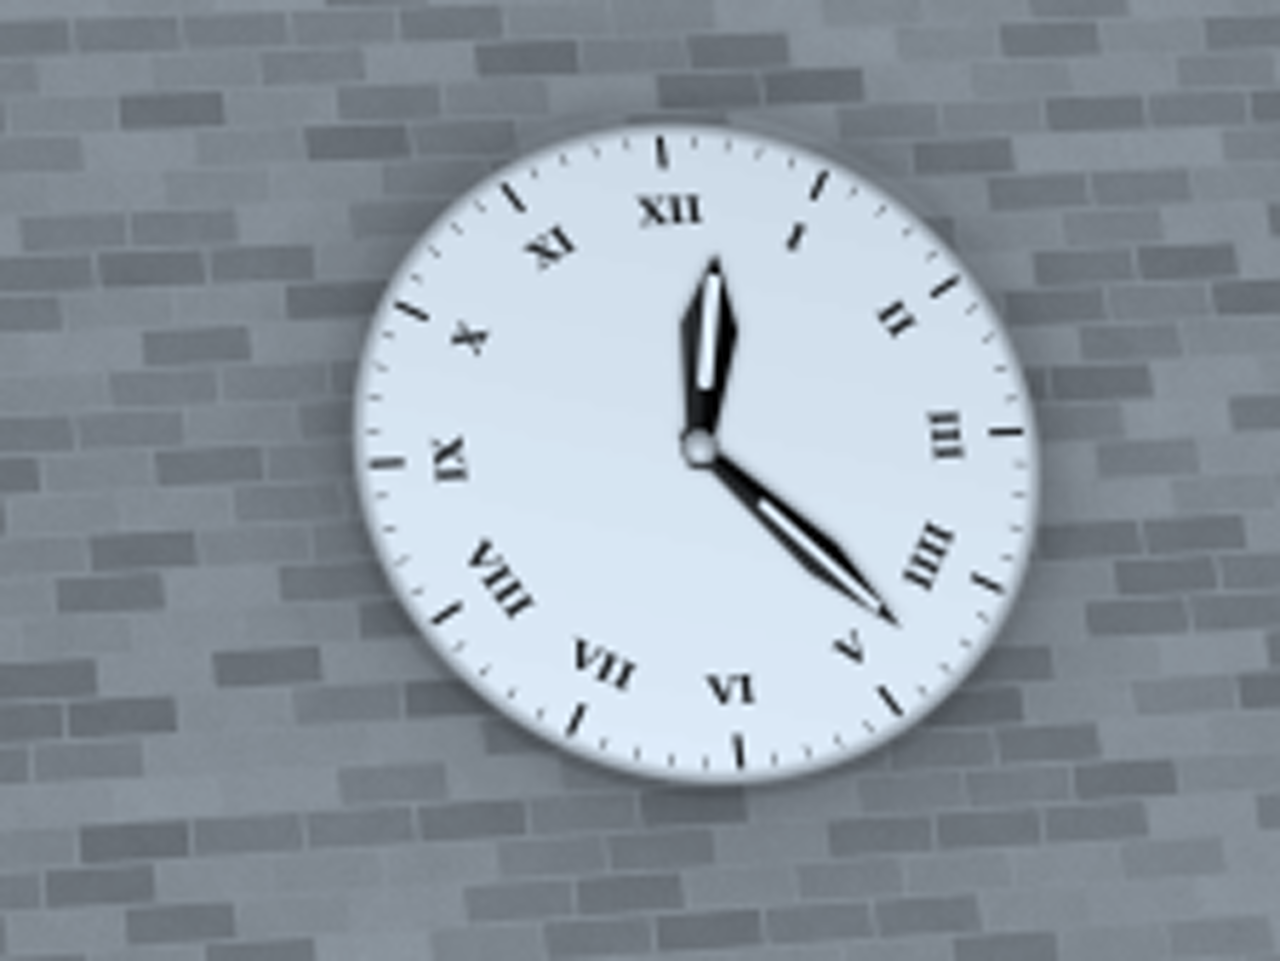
12:23
